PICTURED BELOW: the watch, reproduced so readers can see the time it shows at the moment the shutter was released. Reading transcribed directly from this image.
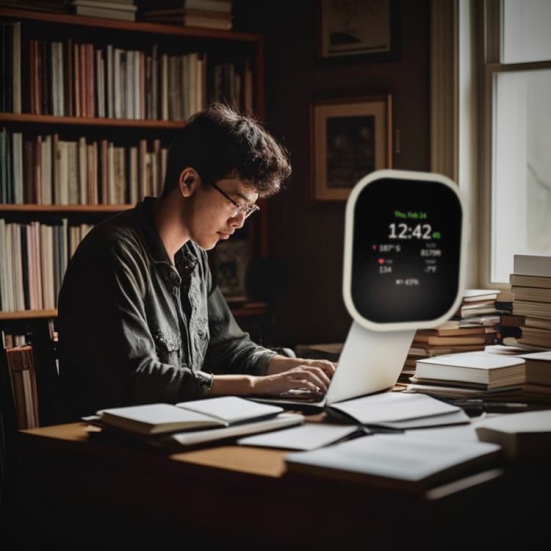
12:42
